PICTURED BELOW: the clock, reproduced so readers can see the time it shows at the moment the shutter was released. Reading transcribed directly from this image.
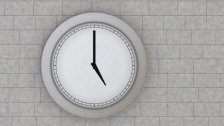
5:00
